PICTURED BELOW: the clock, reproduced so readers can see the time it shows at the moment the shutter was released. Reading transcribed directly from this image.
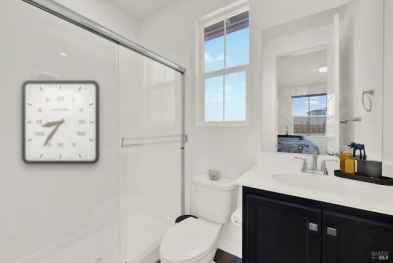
8:36
